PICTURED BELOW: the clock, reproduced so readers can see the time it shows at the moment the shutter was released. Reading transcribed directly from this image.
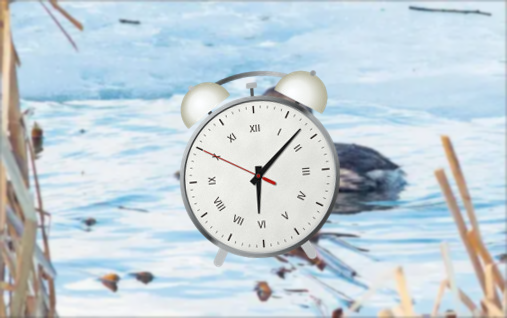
6:07:50
